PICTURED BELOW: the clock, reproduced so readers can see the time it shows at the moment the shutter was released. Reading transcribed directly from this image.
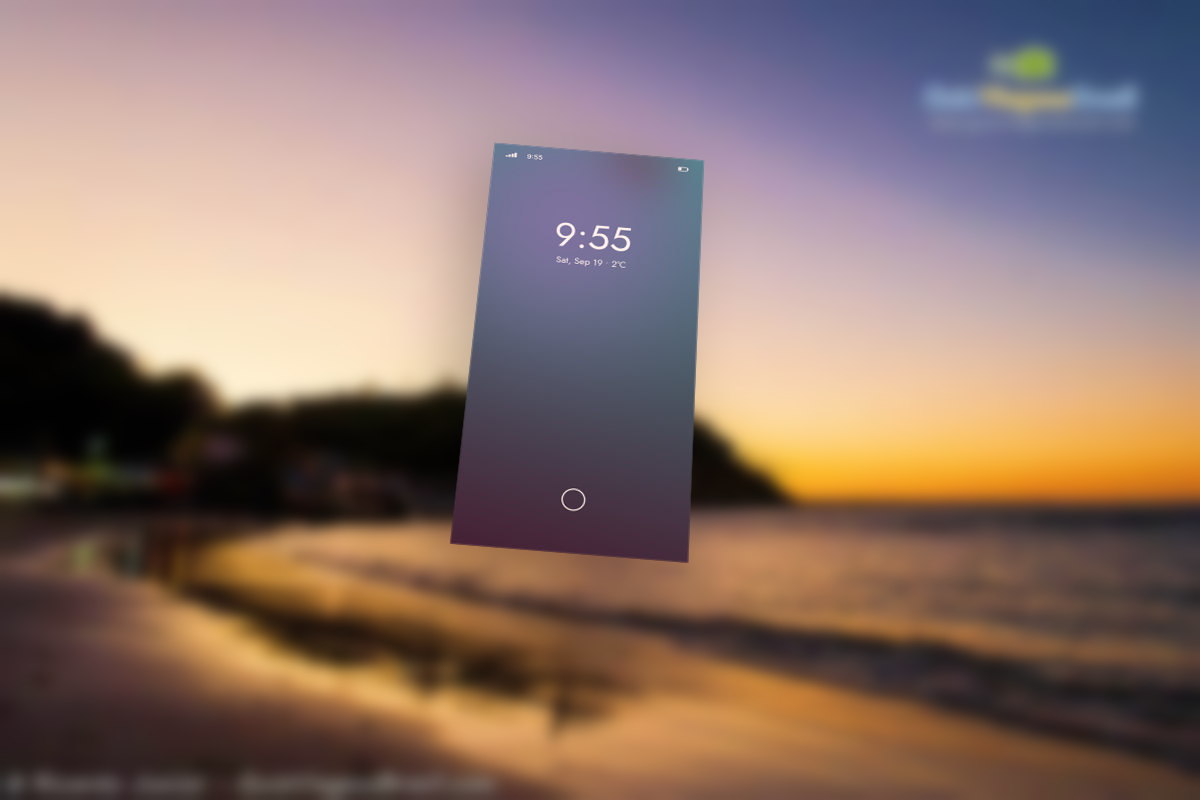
9:55
